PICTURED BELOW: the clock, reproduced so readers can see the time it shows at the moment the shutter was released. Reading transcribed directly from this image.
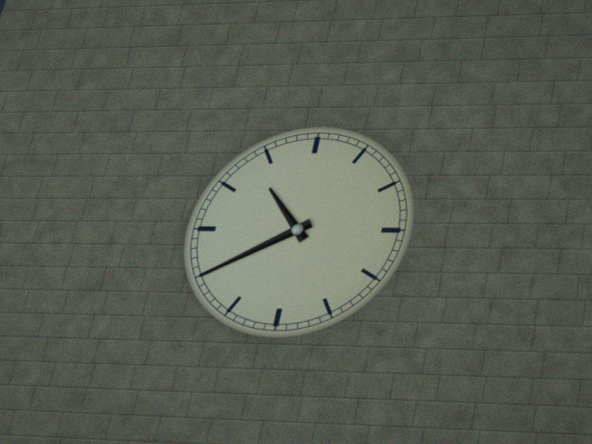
10:40
